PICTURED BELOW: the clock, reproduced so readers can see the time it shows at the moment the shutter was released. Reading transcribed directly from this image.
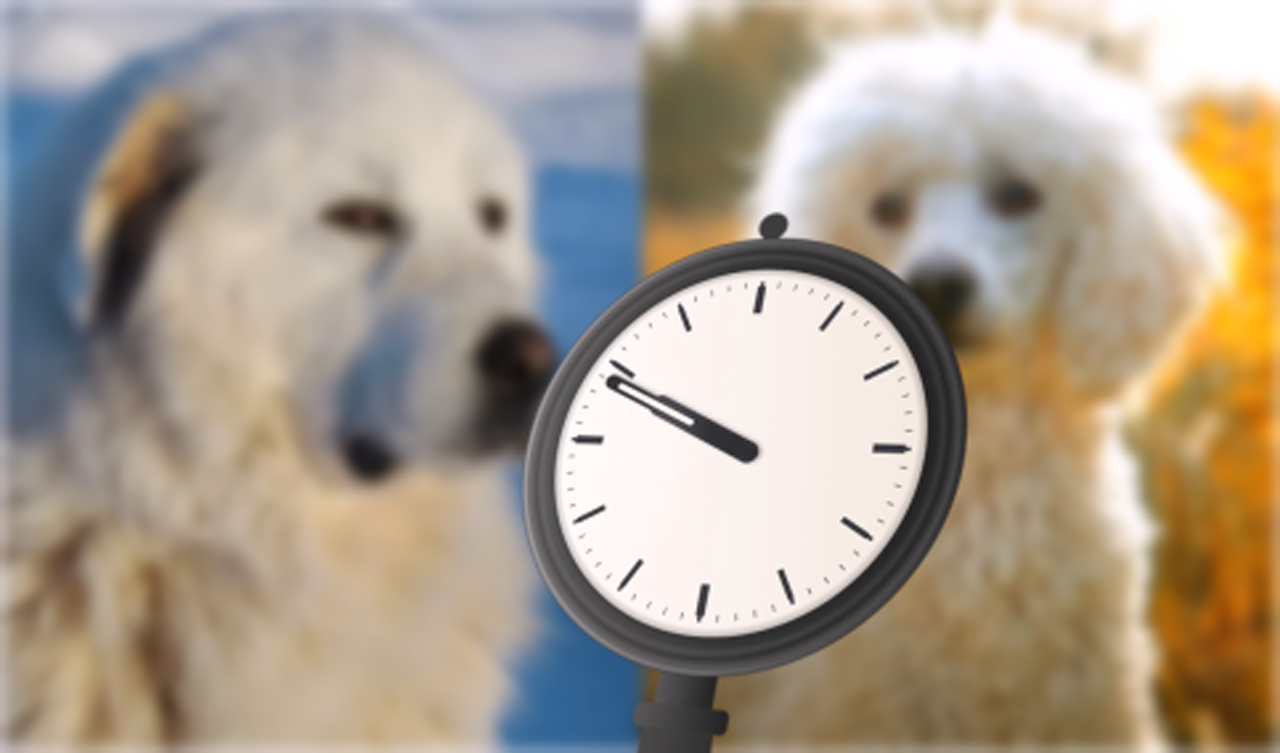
9:49
